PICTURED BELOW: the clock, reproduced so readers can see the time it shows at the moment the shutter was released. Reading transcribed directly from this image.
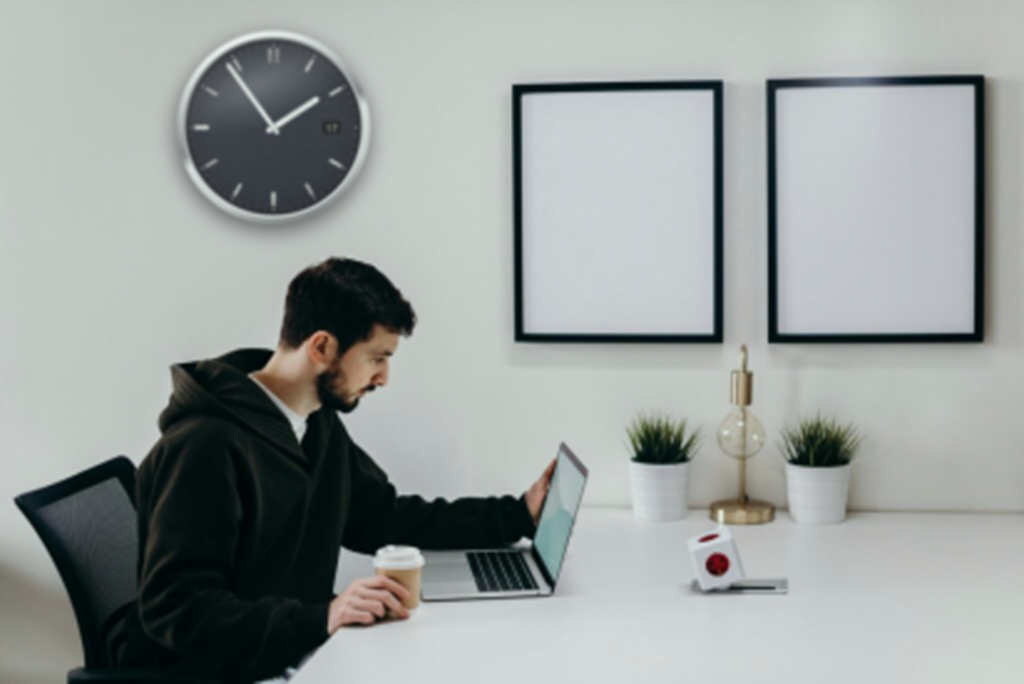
1:54
